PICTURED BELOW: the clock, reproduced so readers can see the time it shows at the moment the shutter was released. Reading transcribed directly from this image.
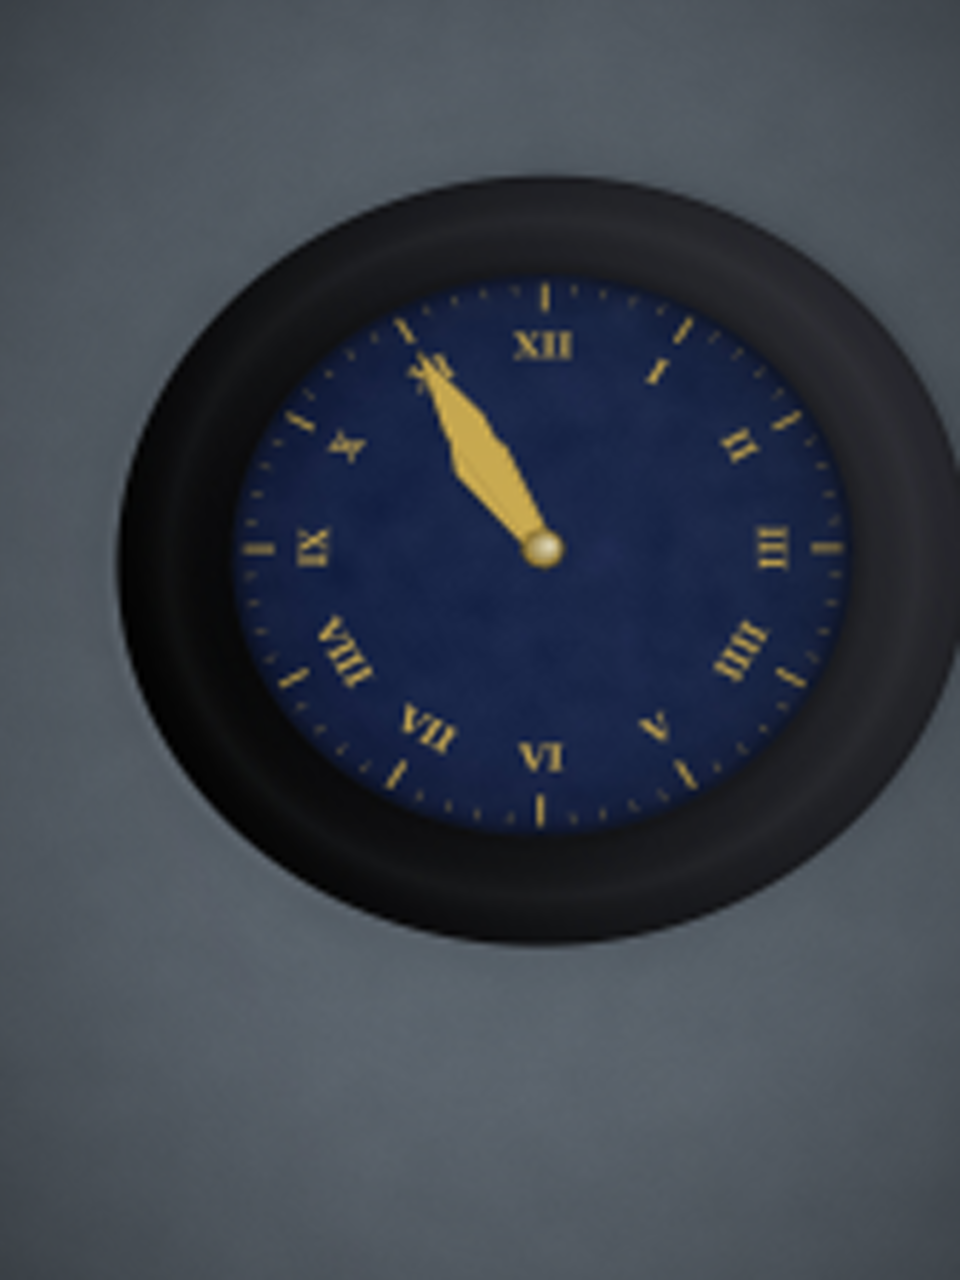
10:55
